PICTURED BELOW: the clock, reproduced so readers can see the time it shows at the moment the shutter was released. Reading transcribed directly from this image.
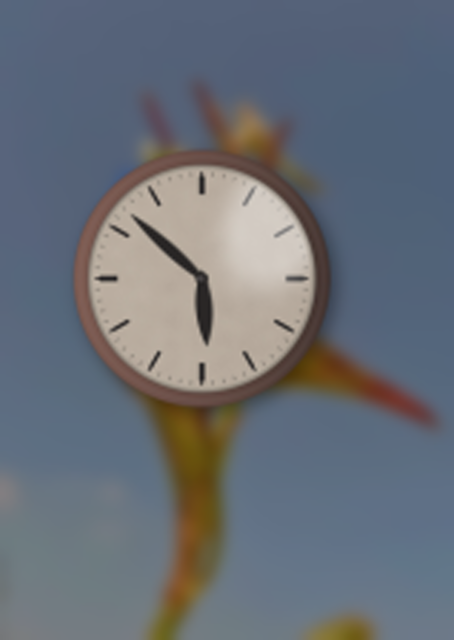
5:52
